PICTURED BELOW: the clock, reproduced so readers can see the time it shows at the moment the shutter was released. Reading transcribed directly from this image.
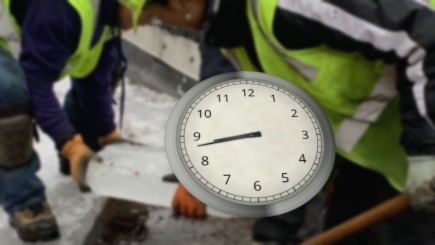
8:43
